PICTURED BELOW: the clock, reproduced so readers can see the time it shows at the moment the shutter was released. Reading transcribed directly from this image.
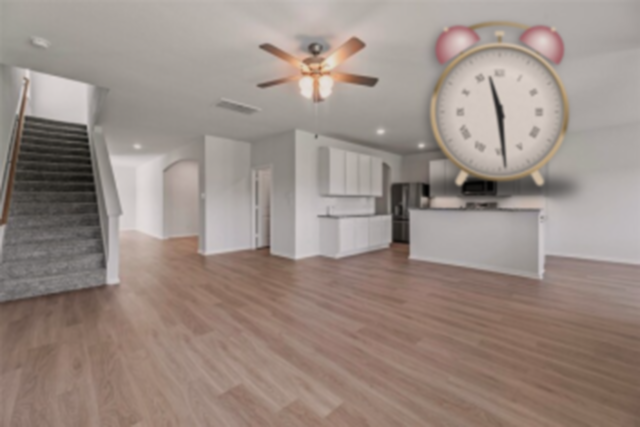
11:29
